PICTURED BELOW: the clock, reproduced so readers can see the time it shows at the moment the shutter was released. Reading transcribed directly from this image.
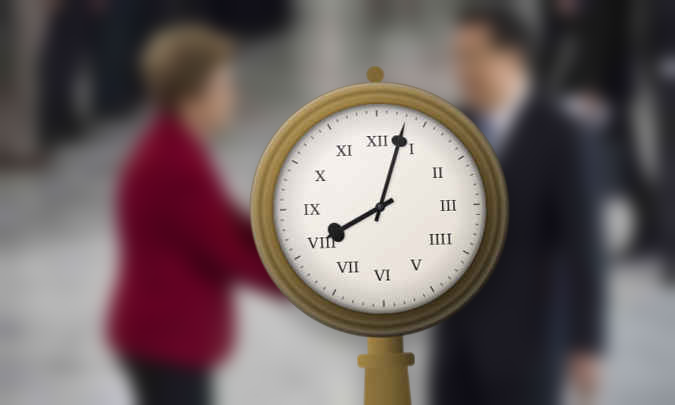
8:03
